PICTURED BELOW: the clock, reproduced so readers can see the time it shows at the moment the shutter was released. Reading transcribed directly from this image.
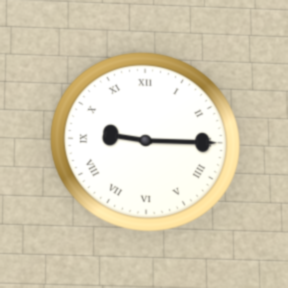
9:15
